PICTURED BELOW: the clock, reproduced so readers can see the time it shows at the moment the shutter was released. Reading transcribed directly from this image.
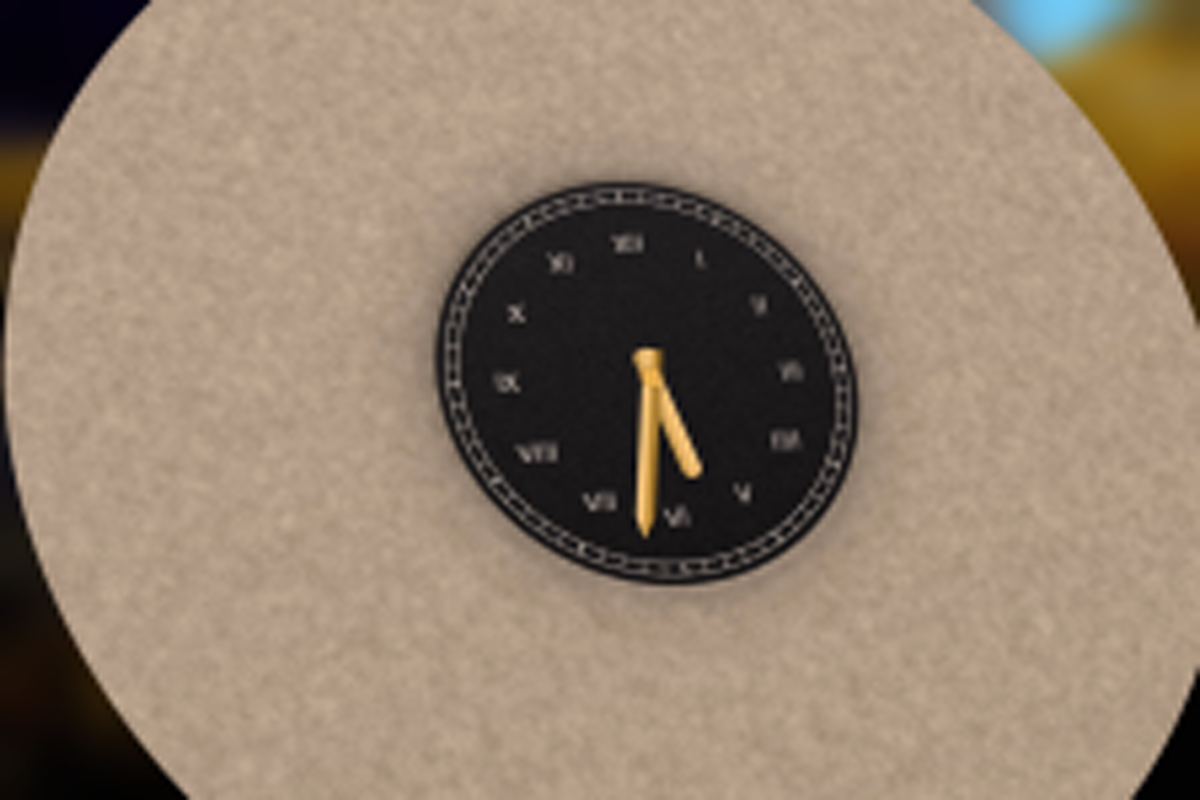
5:32
